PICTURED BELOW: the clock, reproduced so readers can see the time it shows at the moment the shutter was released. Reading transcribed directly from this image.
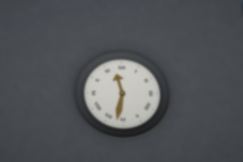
11:32
